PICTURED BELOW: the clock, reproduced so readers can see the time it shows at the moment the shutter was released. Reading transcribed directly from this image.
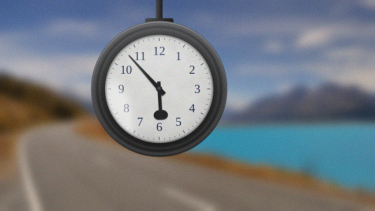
5:53
